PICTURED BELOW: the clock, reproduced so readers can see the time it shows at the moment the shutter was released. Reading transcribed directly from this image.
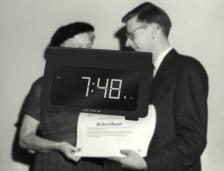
7:48
